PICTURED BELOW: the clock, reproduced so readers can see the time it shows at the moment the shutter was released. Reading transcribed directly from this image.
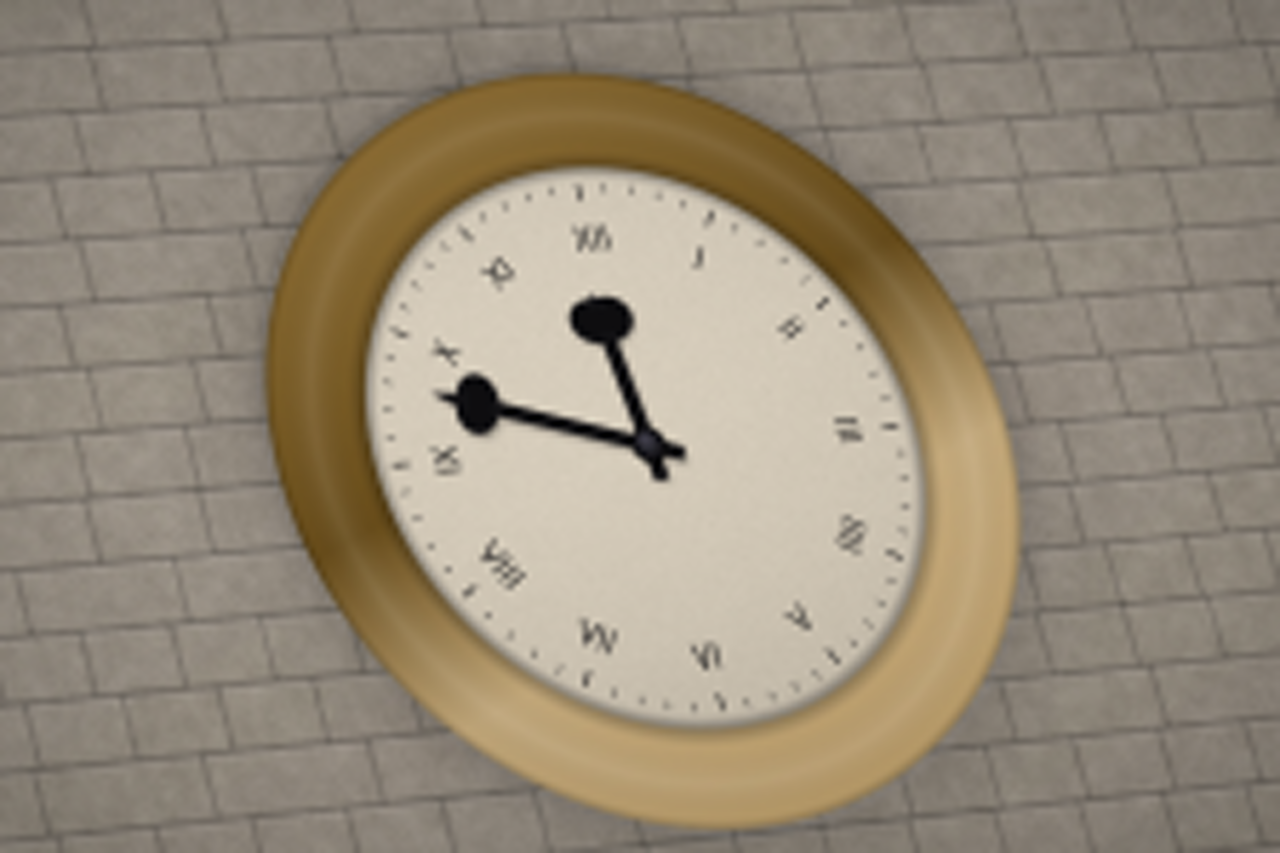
11:48
